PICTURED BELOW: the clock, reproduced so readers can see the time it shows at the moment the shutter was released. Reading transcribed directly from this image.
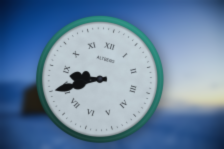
8:40
